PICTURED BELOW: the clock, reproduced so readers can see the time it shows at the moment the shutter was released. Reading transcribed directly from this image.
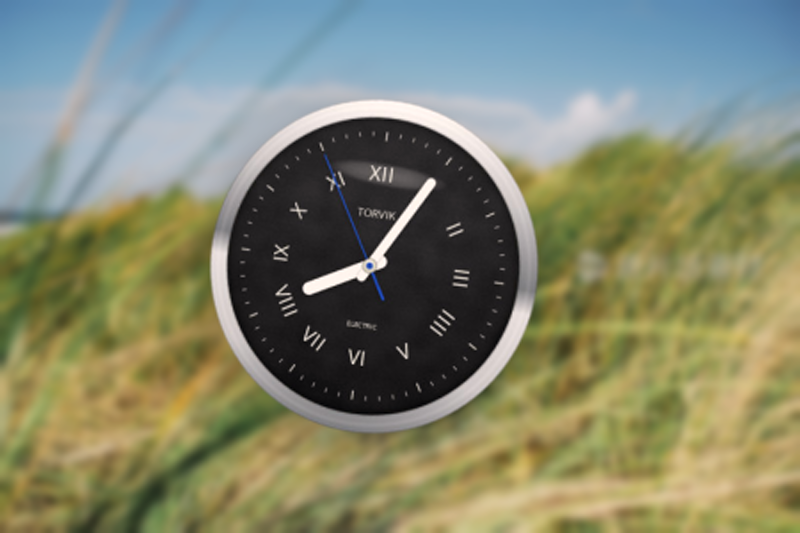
8:04:55
